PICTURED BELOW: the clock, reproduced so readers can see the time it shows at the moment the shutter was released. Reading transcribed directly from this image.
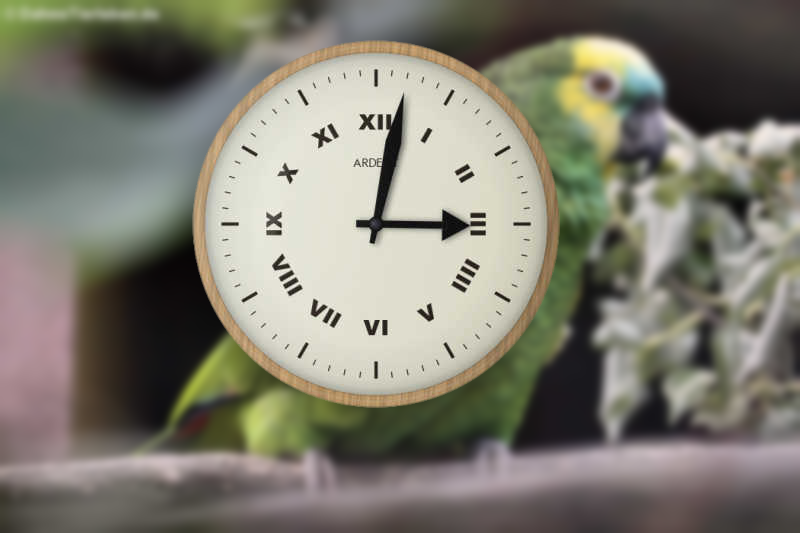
3:02
